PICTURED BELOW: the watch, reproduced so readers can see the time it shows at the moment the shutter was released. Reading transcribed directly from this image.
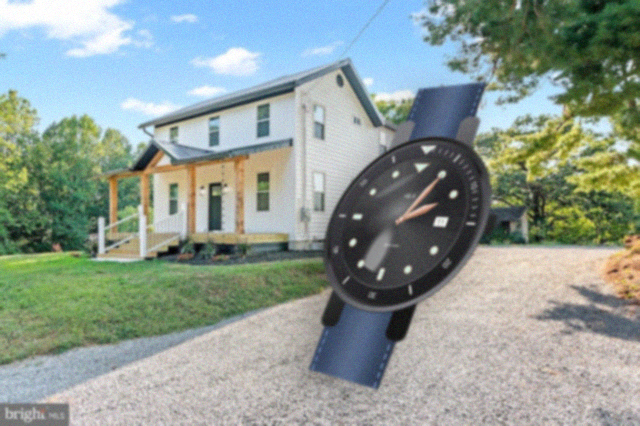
2:05
